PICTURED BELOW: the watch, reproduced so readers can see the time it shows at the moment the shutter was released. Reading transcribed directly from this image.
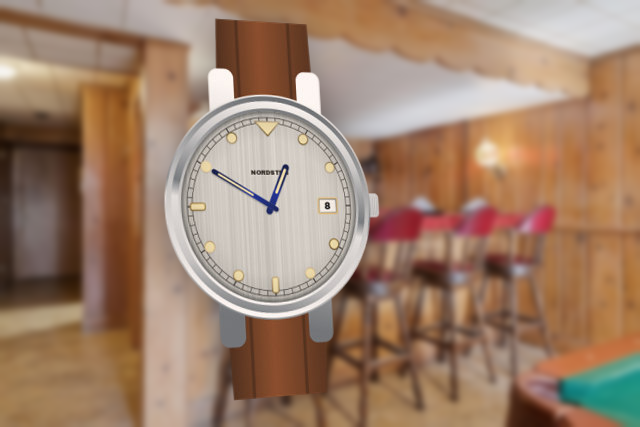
12:50
